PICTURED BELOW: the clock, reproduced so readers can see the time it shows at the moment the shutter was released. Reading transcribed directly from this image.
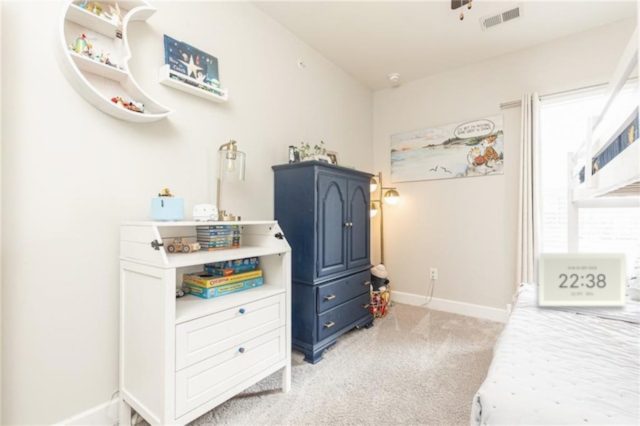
22:38
